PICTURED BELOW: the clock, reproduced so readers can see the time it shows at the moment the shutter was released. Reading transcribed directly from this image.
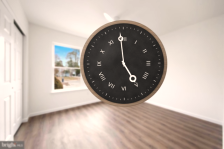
4:59
